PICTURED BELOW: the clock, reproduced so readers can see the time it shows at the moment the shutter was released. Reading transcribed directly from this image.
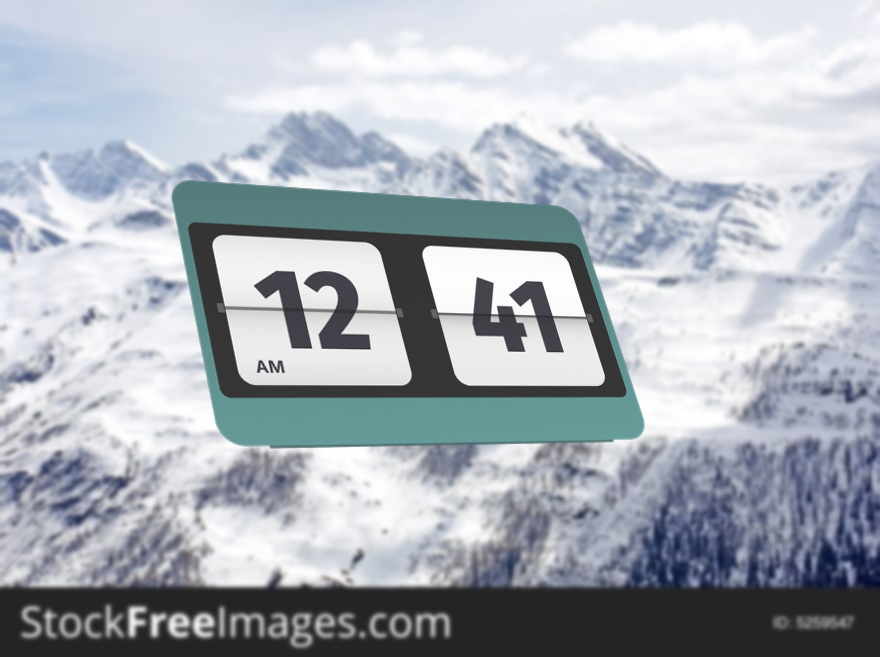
12:41
